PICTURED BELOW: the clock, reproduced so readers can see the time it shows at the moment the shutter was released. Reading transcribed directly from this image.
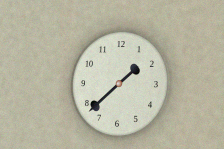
1:38
